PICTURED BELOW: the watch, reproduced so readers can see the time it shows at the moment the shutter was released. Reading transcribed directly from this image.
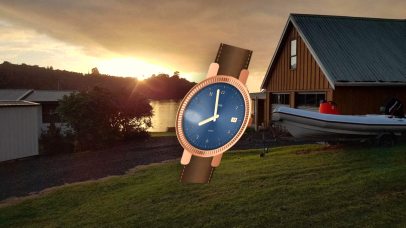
7:58
